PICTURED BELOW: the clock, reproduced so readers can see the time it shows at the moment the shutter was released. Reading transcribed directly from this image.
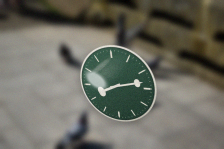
8:13
